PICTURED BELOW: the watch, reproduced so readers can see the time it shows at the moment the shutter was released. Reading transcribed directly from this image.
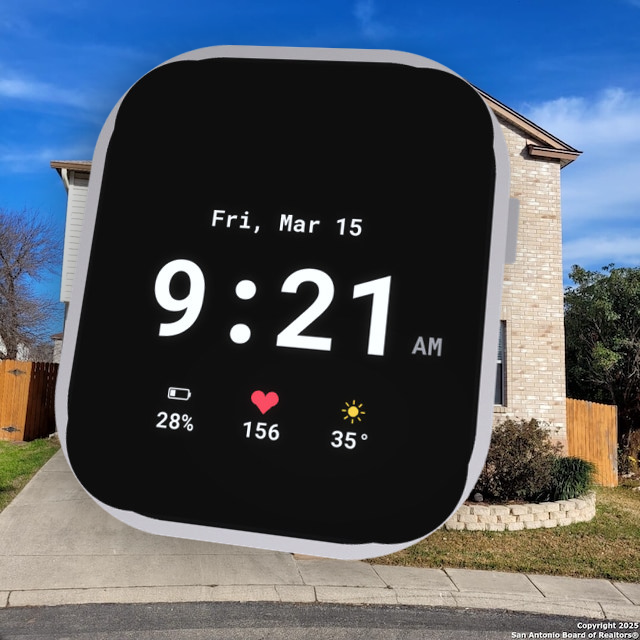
9:21
